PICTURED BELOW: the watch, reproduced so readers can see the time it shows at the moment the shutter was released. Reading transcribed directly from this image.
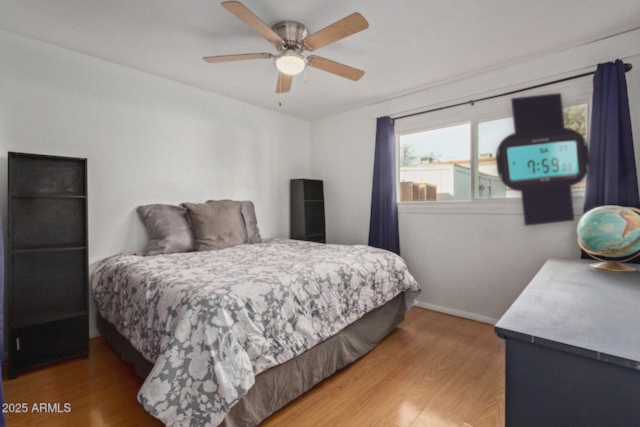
7:59
